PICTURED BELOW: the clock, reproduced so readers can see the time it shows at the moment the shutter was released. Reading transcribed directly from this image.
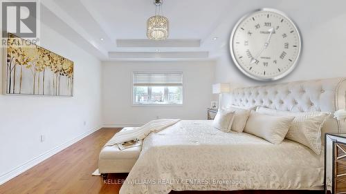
12:36
